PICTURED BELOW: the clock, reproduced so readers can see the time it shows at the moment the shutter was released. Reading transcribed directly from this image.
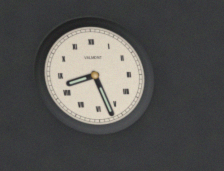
8:27
